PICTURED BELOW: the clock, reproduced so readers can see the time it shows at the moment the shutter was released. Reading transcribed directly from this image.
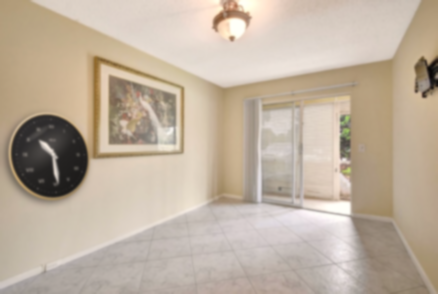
10:29
